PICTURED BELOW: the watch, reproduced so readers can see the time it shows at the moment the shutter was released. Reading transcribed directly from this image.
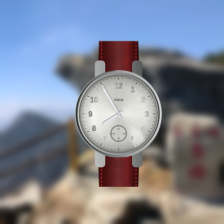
7:55
